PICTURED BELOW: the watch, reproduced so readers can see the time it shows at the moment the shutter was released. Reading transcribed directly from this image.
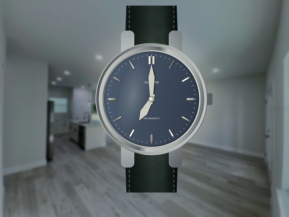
7:00
